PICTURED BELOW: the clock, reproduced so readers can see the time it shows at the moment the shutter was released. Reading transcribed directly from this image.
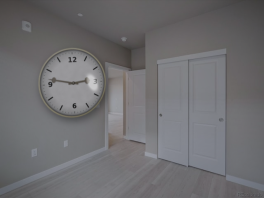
2:47
